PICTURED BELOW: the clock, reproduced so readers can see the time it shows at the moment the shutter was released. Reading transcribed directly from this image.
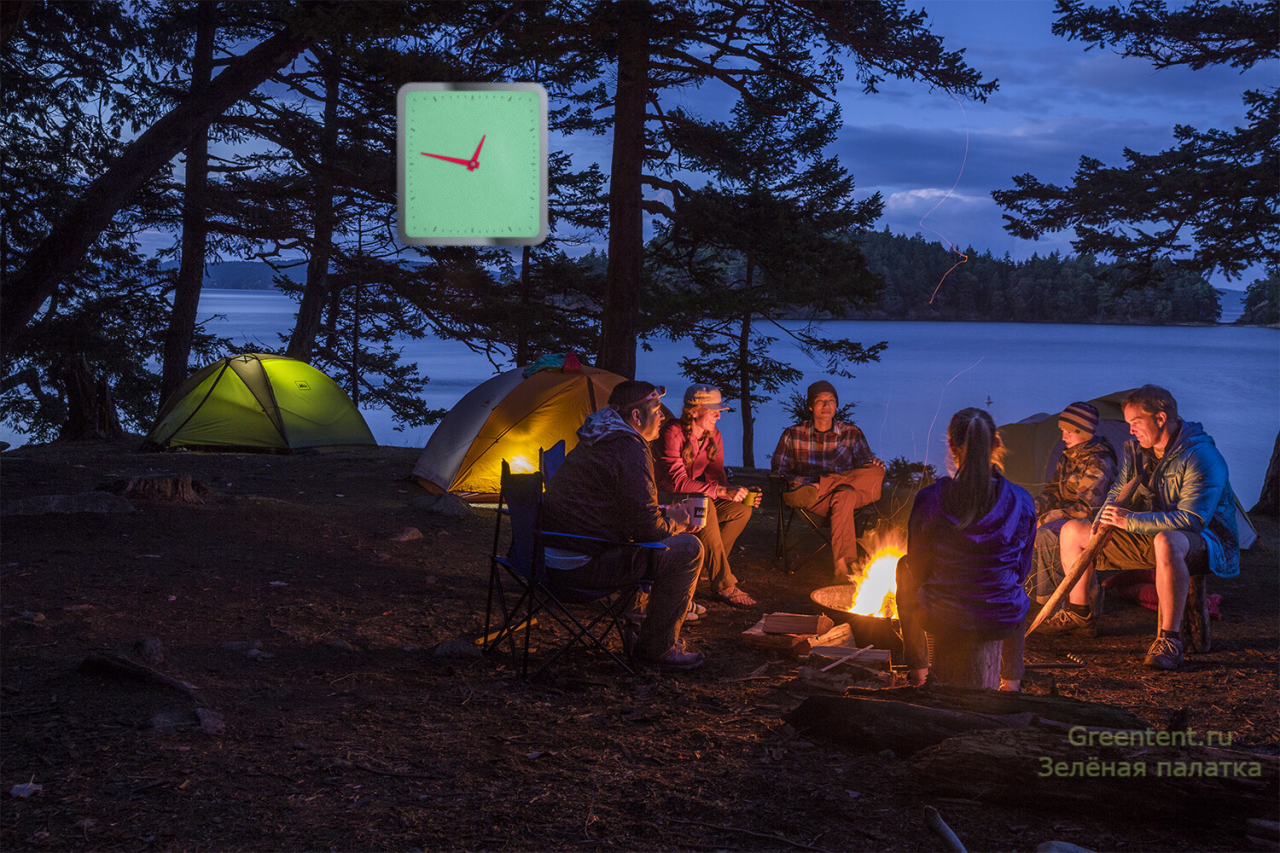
12:47
